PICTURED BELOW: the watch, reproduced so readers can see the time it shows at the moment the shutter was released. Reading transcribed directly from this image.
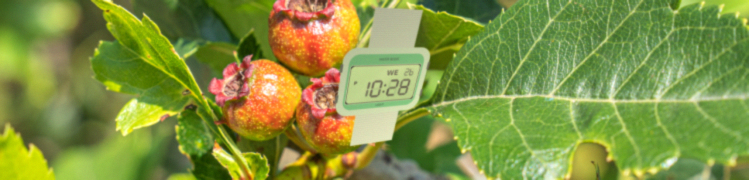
10:28
